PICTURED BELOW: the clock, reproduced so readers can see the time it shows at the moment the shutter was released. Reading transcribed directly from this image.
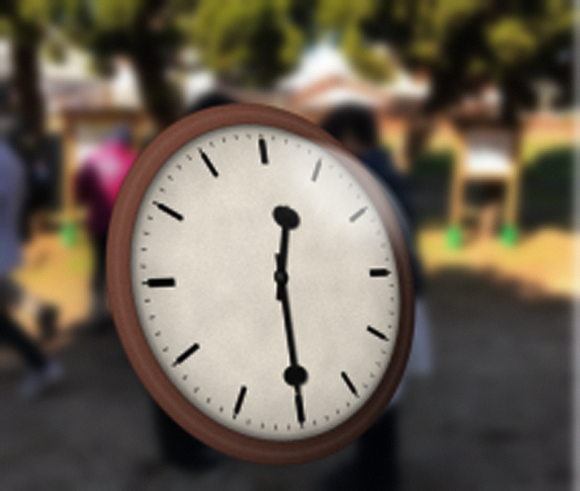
12:30
